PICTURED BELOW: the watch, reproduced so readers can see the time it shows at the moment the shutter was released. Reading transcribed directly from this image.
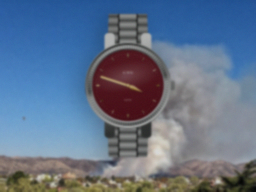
3:48
